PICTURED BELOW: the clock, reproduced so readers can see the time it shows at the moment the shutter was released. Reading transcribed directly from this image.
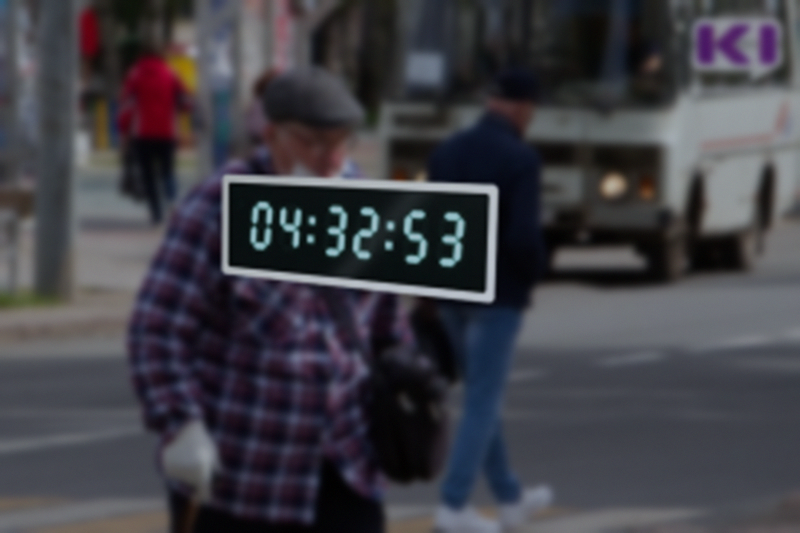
4:32:53
